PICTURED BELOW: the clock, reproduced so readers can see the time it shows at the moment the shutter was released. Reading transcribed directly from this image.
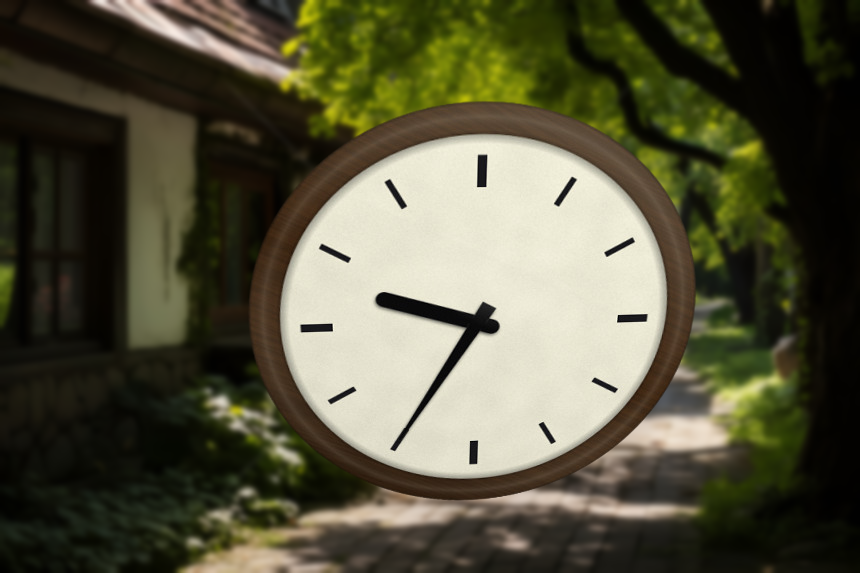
9:35
